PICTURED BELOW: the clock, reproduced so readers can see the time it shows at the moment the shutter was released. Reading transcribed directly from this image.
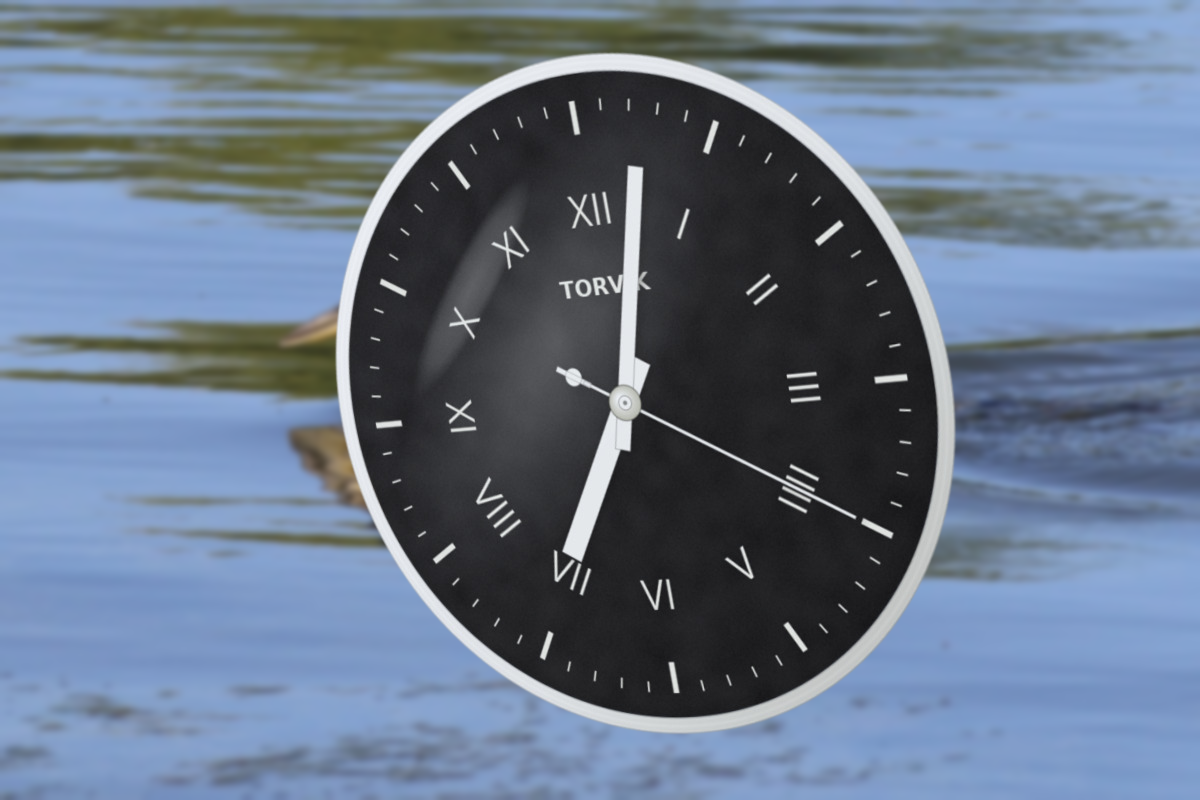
7:02:20
